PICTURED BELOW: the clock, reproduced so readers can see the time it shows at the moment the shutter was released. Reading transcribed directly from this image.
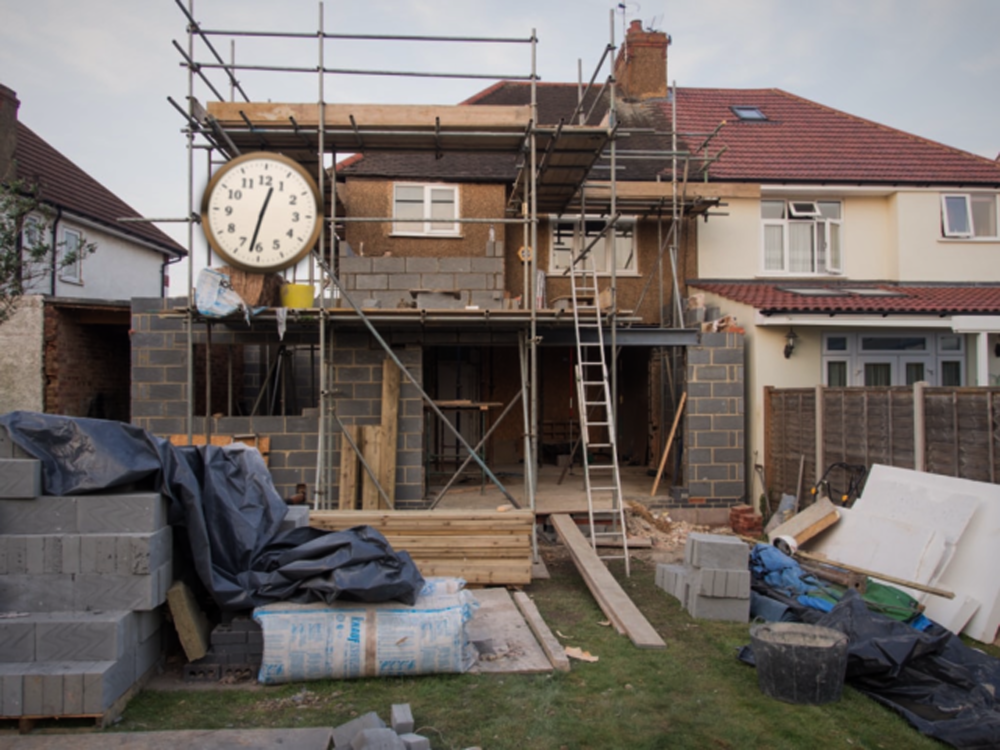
12:32
